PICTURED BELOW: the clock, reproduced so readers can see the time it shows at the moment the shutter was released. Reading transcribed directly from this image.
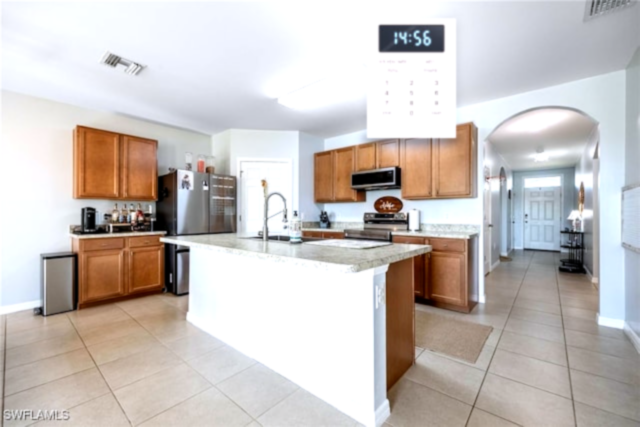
14:56
